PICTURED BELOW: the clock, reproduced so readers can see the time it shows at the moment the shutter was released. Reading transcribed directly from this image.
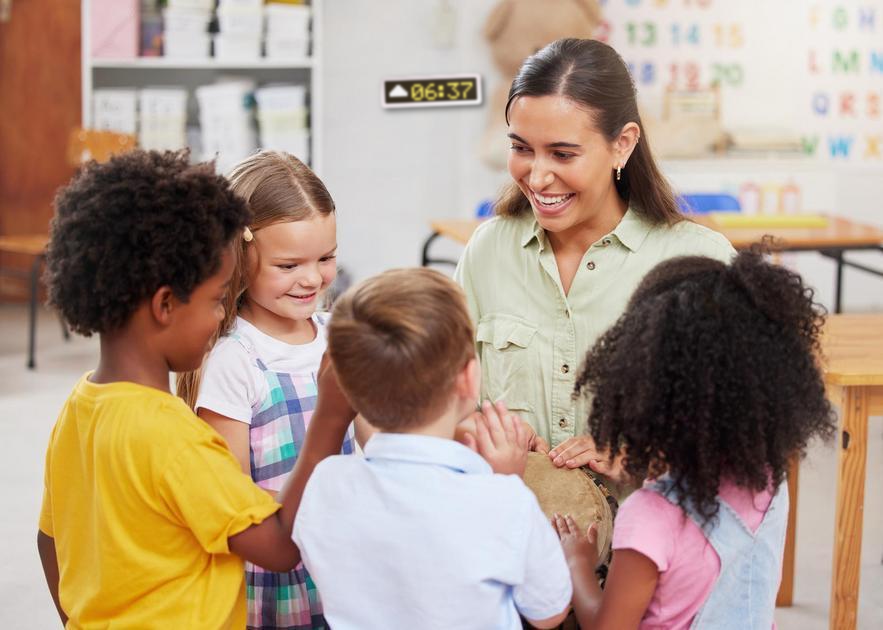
6:37
